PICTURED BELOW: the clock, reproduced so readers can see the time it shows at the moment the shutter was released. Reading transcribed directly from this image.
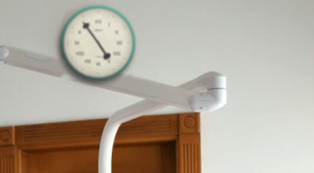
4:54
